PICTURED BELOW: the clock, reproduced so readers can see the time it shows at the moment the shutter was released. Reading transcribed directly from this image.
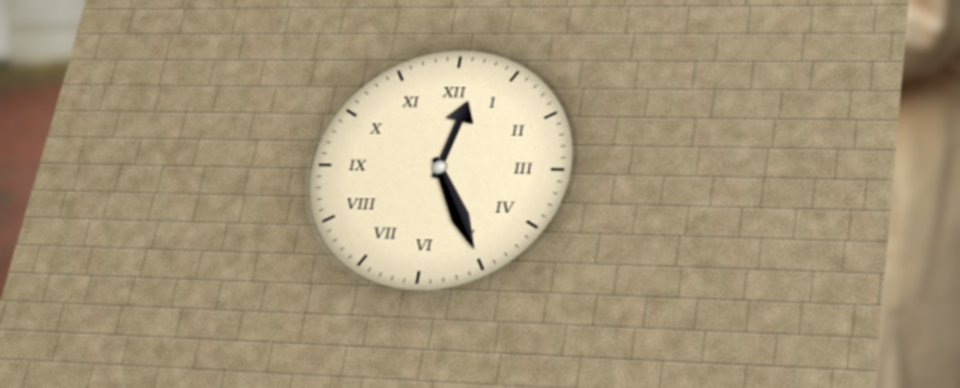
12:25
